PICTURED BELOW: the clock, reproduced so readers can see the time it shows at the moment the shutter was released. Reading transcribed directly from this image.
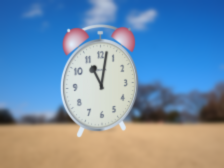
11:02
